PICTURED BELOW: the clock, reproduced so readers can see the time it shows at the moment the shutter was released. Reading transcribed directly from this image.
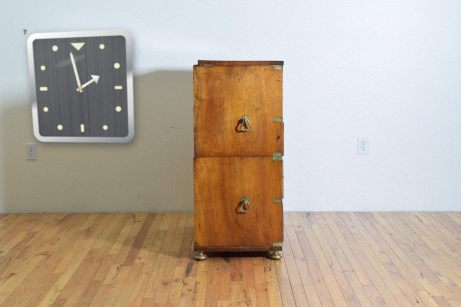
1:58
